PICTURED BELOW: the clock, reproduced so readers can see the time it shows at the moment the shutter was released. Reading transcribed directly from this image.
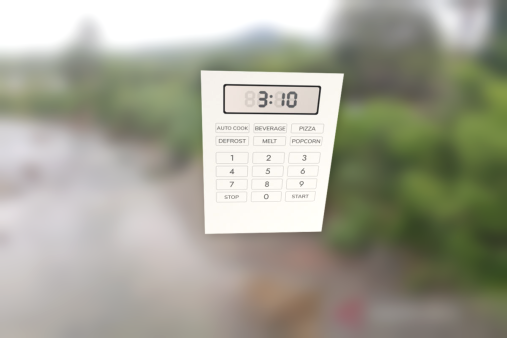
3:10
